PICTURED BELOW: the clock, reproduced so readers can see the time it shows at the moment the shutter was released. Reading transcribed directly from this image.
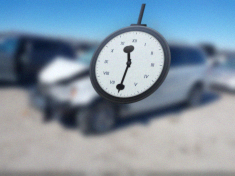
11:31
